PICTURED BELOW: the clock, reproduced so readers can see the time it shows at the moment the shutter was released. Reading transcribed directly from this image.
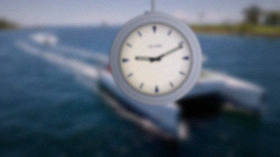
9:11
